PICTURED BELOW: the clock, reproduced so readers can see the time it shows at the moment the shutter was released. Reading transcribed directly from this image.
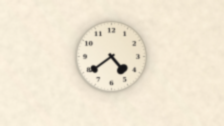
4:39
